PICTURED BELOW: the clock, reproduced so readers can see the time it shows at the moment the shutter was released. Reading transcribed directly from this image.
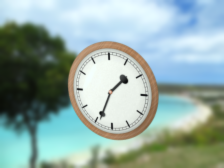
1:34
